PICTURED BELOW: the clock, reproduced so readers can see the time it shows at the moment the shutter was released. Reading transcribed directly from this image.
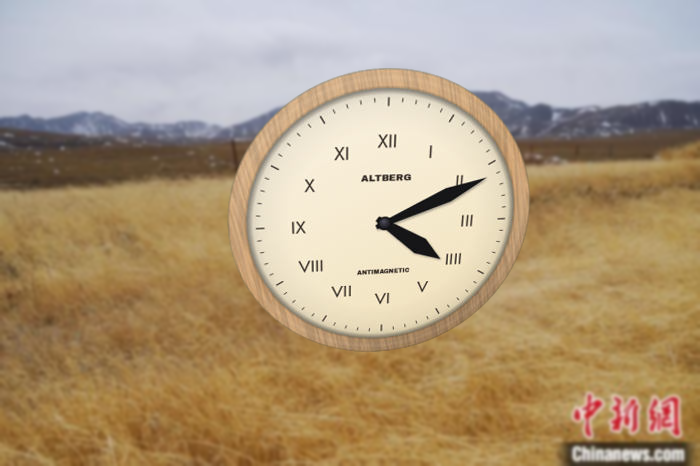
4:11
